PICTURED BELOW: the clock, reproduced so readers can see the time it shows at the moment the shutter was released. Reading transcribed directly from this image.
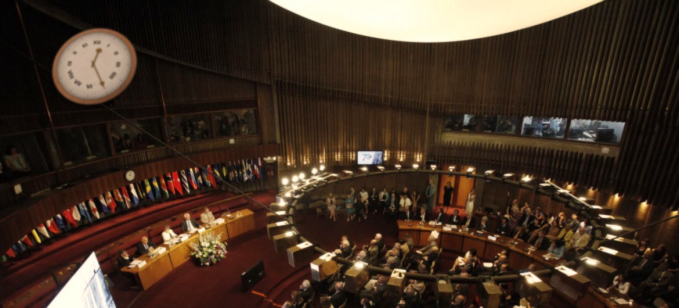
12:25
